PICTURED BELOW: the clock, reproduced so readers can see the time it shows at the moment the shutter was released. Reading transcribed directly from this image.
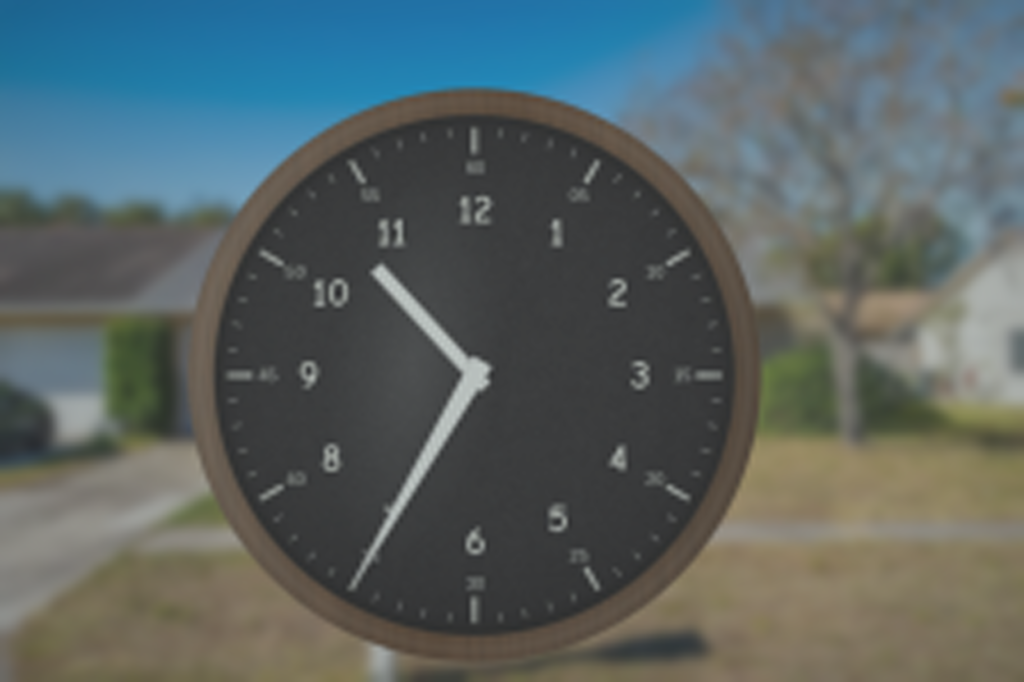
10:35
